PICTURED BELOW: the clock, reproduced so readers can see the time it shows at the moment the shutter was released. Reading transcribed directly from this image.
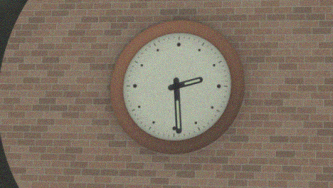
2:29
